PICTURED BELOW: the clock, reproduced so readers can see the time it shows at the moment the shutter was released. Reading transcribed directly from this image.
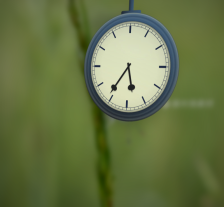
5:36
